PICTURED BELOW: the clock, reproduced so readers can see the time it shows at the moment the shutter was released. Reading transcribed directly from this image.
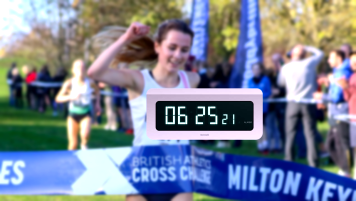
6:25:21
